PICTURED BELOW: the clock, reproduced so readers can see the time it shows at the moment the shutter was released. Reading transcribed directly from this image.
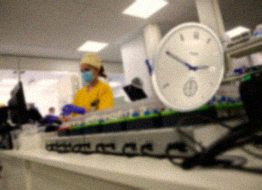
2:49
